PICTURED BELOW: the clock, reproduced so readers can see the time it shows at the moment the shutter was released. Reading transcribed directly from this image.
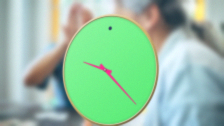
9:21
